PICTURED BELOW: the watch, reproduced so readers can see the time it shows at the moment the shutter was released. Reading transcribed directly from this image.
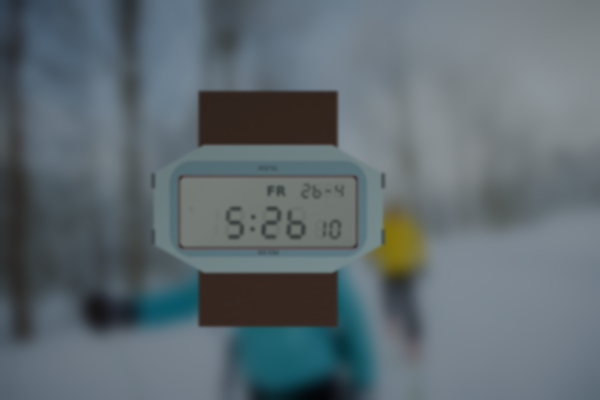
5:26:10
